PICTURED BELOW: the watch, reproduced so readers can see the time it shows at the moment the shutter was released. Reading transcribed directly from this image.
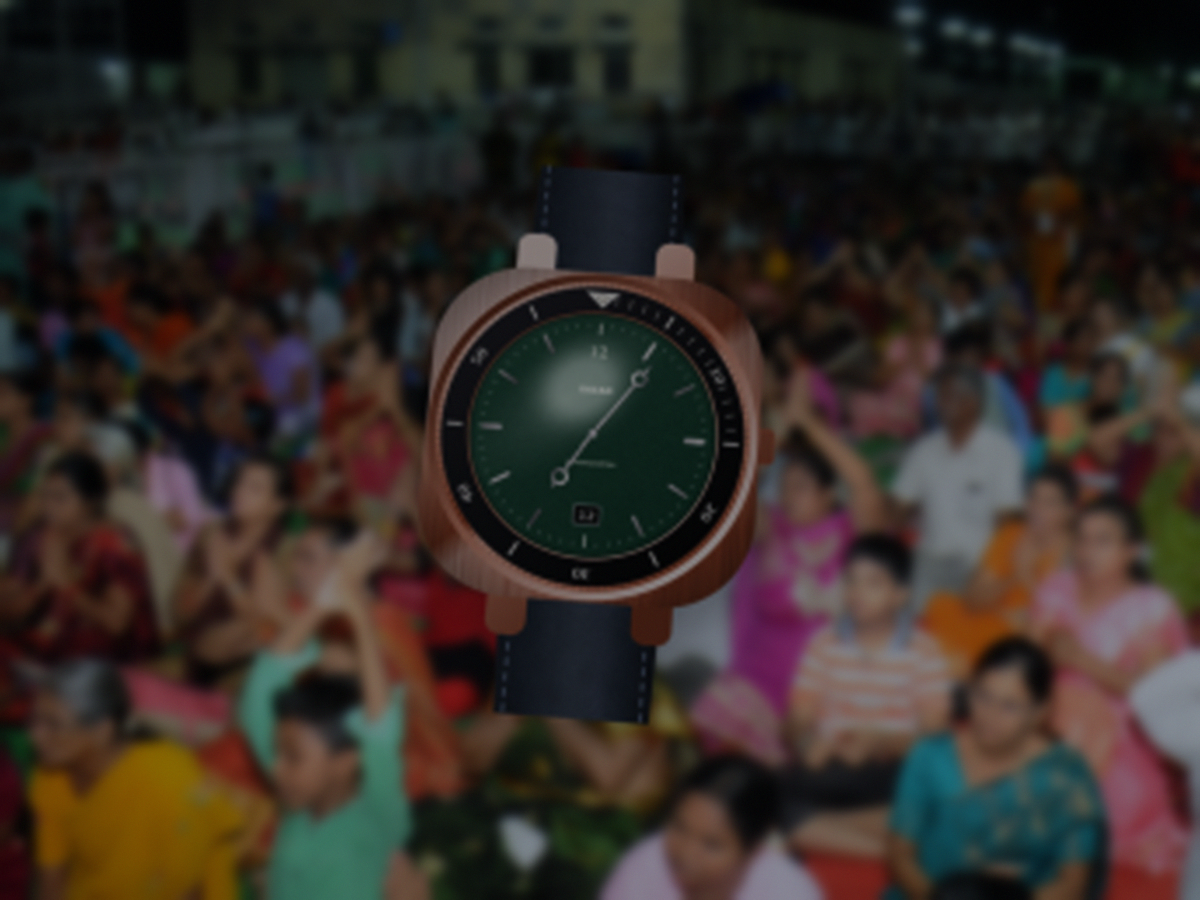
7:06
